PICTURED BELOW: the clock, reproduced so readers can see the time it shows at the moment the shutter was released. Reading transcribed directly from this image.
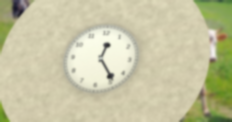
12:24
